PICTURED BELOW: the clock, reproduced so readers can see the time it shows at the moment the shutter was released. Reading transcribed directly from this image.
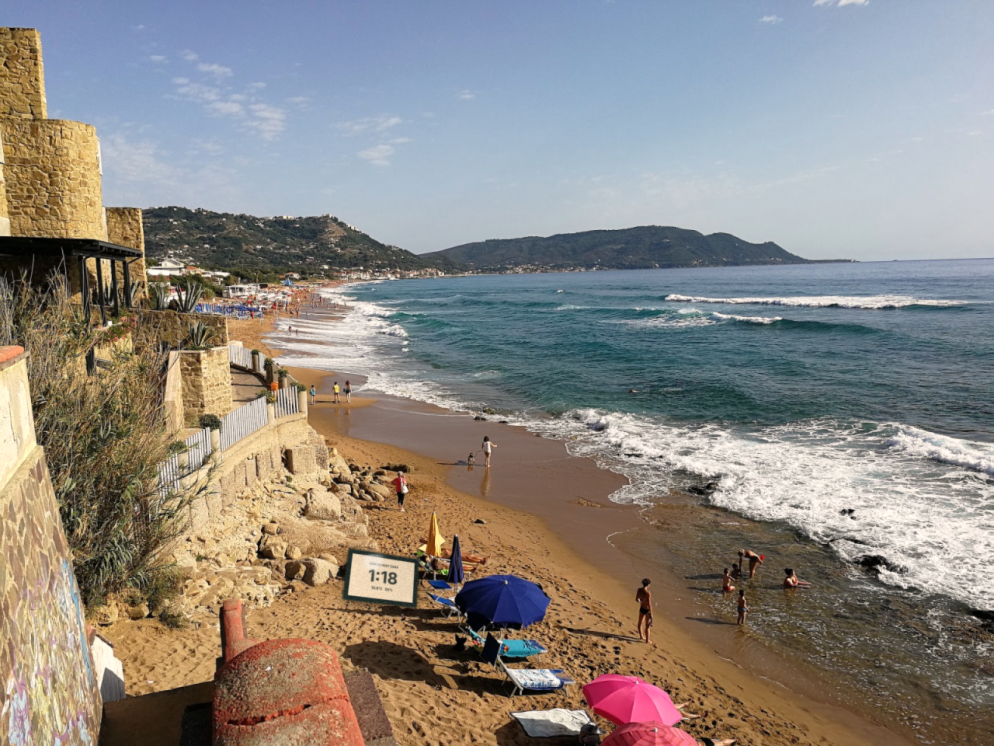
1:18
